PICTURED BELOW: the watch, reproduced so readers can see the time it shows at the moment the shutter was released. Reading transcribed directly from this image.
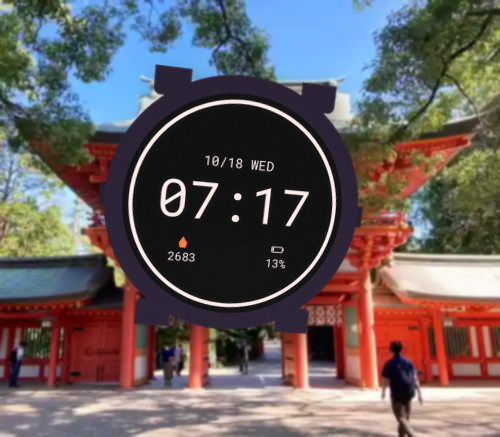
7:17
